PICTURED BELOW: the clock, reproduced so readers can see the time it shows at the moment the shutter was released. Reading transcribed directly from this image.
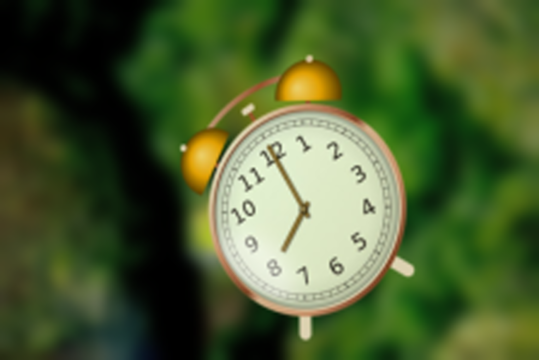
8:00
